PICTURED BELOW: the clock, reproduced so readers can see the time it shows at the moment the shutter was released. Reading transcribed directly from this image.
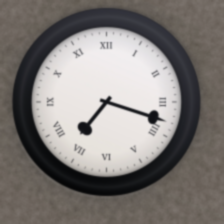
7:18
